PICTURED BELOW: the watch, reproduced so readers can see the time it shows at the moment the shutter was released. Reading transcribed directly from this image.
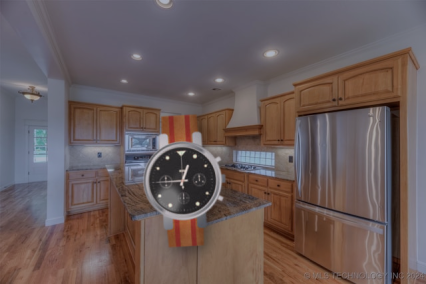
12:45
